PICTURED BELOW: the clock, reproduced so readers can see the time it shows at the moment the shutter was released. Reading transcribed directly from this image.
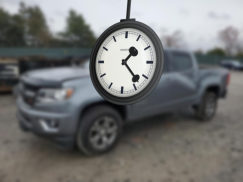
1:23
